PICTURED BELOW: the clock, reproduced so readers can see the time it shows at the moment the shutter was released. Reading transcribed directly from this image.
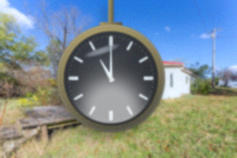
11:00
